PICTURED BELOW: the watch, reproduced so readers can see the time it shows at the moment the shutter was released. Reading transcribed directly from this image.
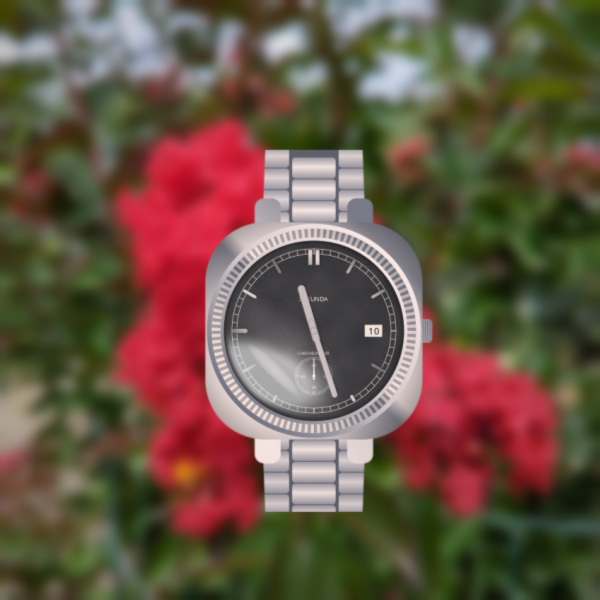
11:27
